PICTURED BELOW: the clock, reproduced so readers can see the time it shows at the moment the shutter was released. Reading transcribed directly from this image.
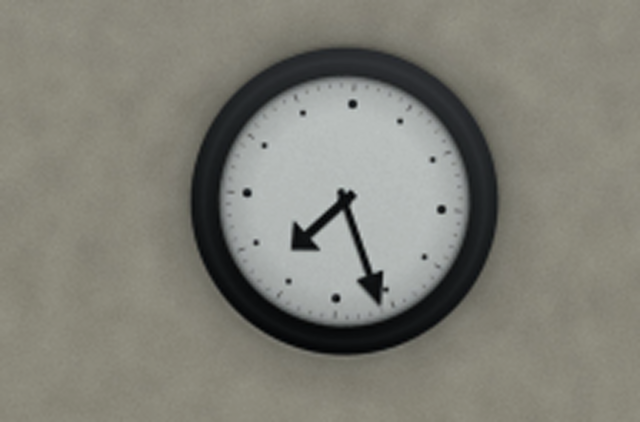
7:26
